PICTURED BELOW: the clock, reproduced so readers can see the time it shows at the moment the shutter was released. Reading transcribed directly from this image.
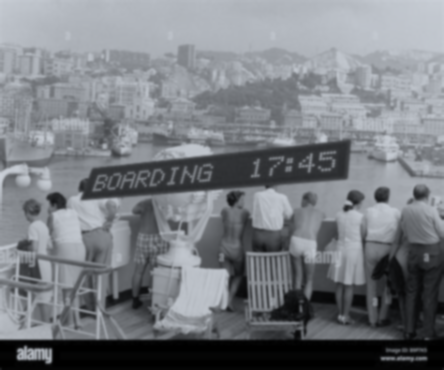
17:45
